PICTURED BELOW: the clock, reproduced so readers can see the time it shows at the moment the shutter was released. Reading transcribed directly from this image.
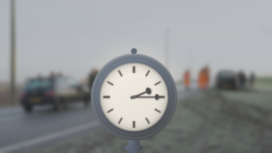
2:15
